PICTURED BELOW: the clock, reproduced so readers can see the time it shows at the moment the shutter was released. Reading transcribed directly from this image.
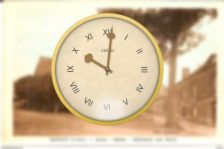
10:01
